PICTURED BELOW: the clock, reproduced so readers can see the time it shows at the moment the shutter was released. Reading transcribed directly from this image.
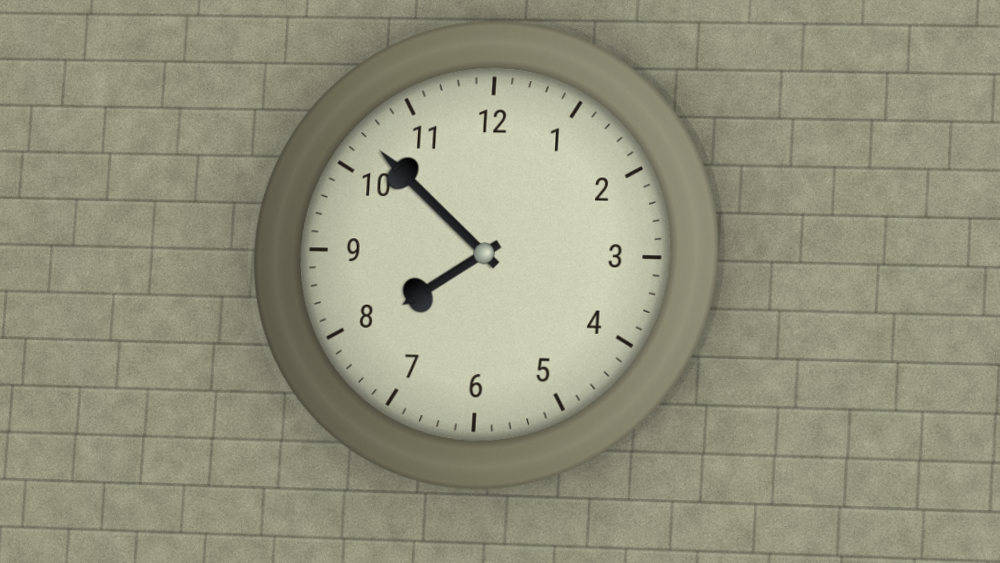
7:52
